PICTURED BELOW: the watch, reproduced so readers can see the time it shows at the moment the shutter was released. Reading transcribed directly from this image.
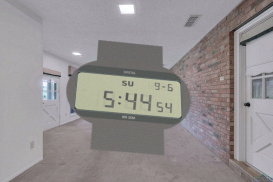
5:44:54
